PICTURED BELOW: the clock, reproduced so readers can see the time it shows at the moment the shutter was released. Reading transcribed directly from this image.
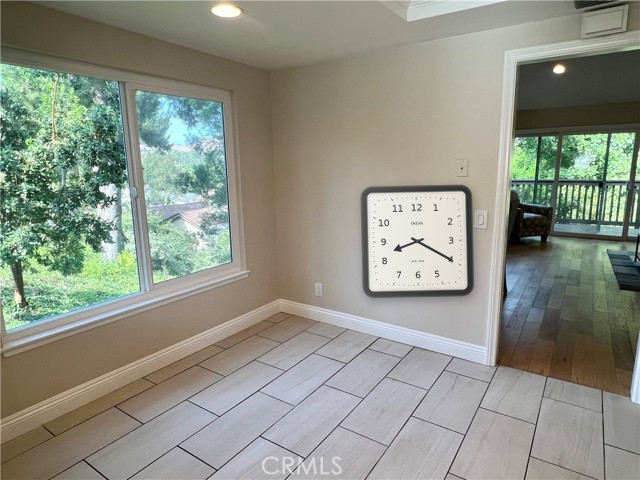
8:20
